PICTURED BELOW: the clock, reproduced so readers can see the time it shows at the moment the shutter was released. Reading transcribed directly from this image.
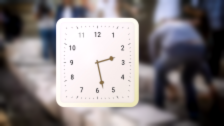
2:28
